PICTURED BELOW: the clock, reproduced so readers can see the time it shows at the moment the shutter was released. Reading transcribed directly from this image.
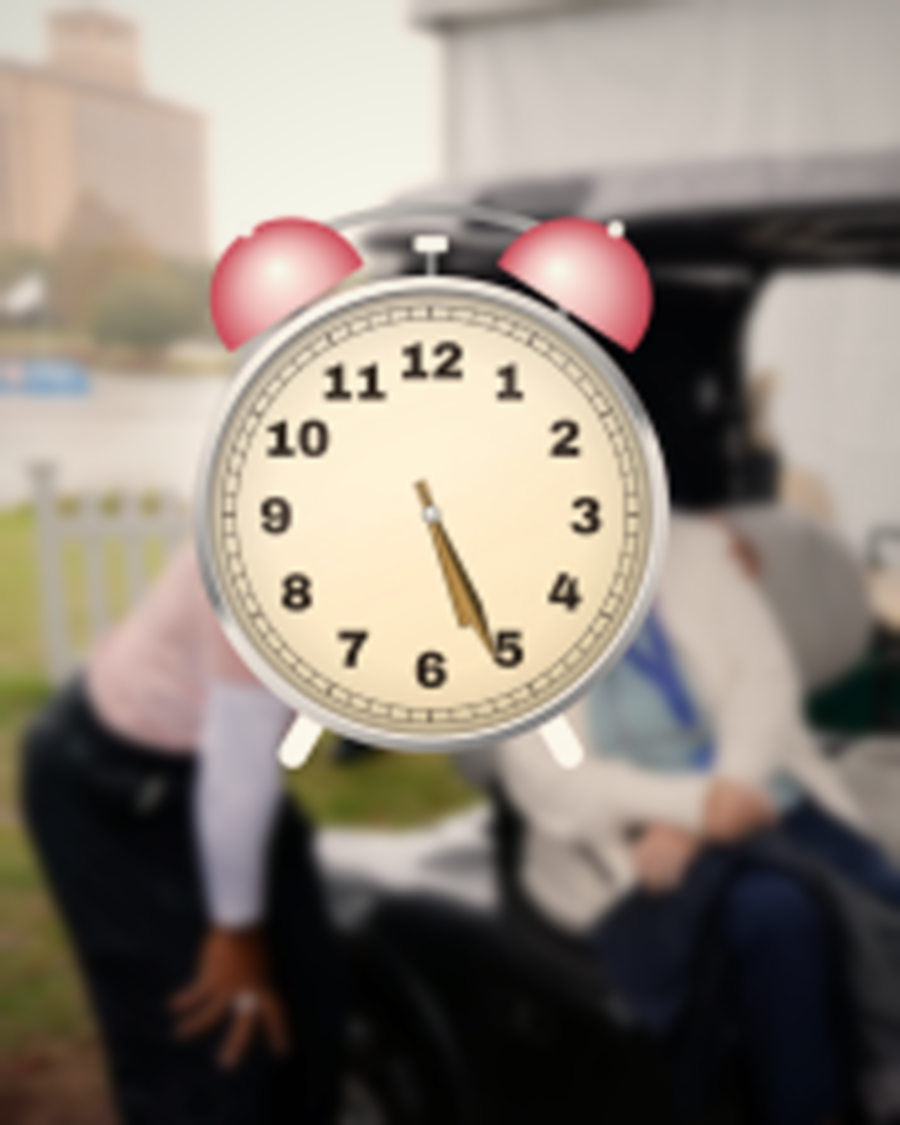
5:26
